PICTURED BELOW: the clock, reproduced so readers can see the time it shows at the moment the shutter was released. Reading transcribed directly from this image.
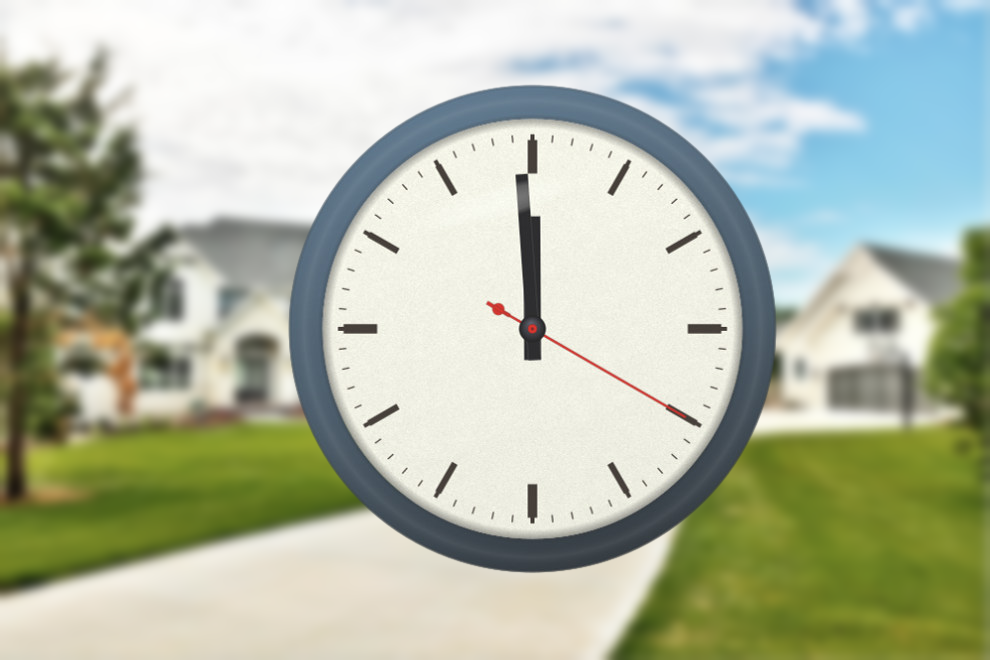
11:59:20
